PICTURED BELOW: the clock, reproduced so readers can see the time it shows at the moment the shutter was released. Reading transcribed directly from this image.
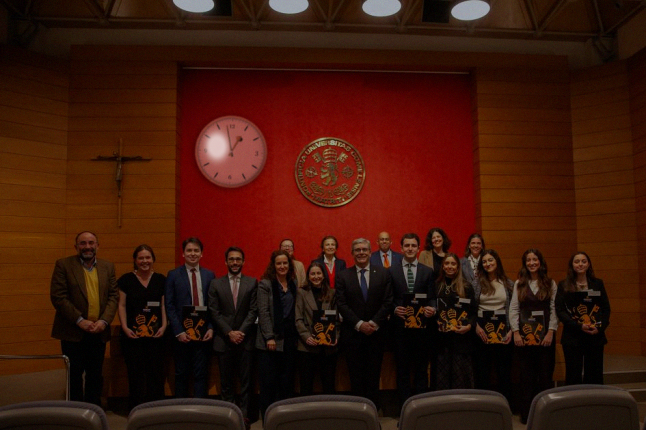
12:58
